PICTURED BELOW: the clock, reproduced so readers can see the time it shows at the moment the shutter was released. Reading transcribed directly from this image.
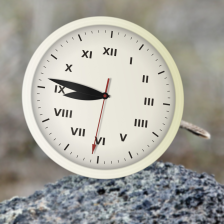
8:46:31
